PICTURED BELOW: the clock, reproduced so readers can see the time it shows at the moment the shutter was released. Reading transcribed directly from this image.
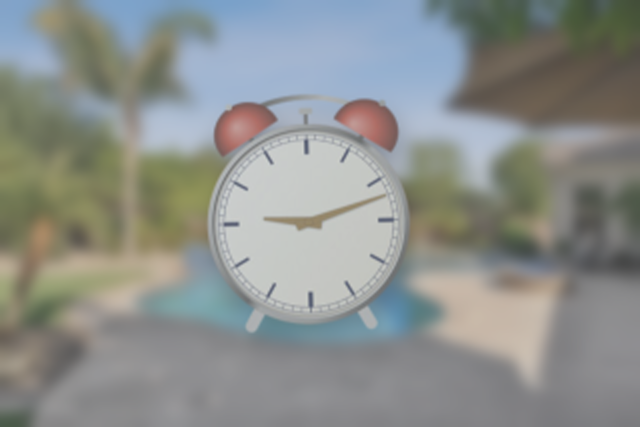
9:12
